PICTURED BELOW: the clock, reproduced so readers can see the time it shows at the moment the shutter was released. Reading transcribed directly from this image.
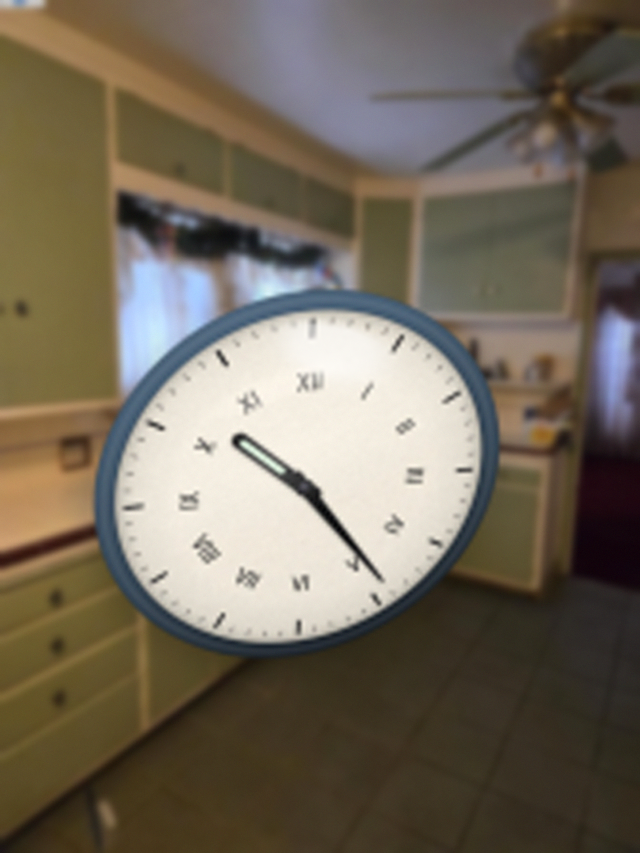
10:24
